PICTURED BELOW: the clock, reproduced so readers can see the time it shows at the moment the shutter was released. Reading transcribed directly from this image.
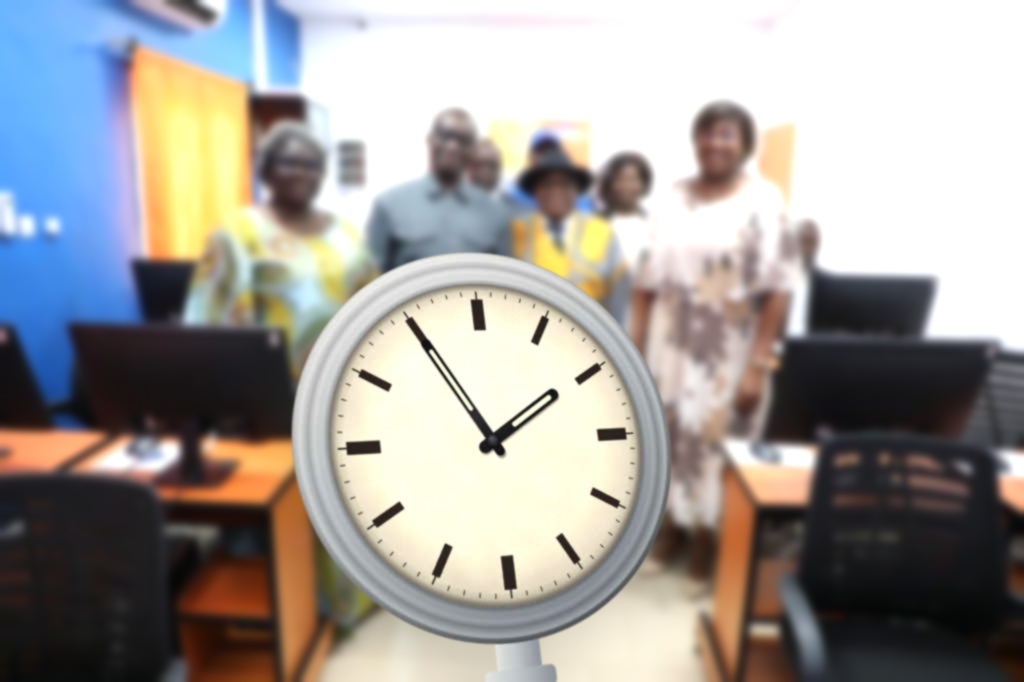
1:55
